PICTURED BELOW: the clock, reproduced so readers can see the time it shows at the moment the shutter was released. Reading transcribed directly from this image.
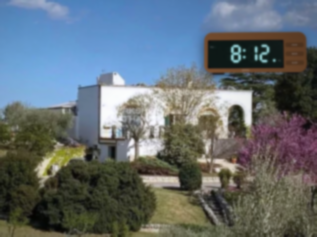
8:12
